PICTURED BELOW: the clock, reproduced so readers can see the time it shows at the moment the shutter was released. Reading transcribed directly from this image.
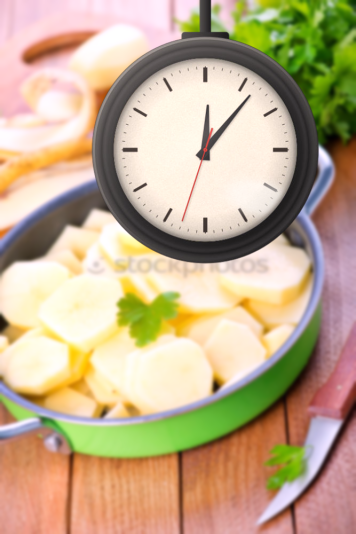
12:06:33
